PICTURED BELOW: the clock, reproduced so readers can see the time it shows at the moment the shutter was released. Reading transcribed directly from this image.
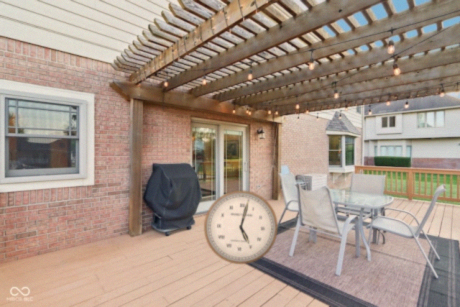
5:02
